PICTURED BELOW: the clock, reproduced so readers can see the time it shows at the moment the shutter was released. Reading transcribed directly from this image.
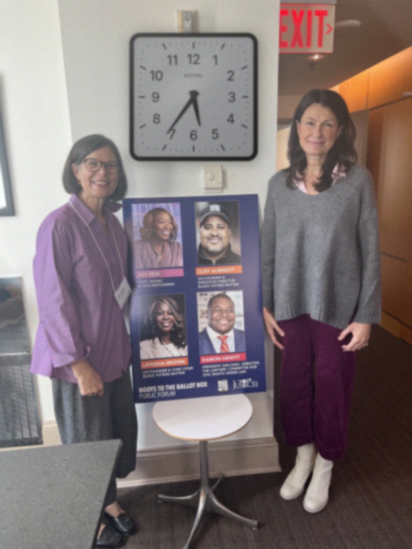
5:36
